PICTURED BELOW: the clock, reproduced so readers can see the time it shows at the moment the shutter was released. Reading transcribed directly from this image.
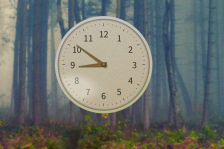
8:51
